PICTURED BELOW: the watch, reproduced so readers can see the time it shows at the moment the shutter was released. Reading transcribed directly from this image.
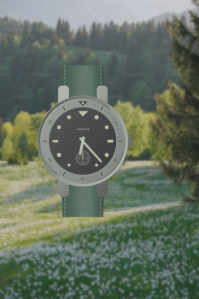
6:23
